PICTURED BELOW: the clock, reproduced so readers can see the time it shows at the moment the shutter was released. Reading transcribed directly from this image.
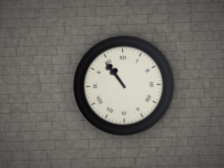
10:54
